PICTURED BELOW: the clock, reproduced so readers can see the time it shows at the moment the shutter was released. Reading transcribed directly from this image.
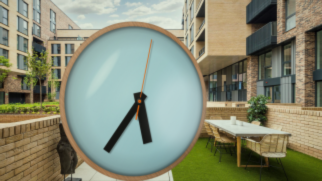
5:36:02
